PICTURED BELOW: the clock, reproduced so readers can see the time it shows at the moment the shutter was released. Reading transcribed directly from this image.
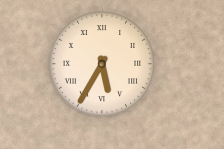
5:35
